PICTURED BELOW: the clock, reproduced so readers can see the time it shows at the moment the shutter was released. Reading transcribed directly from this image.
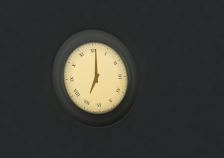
7:01
